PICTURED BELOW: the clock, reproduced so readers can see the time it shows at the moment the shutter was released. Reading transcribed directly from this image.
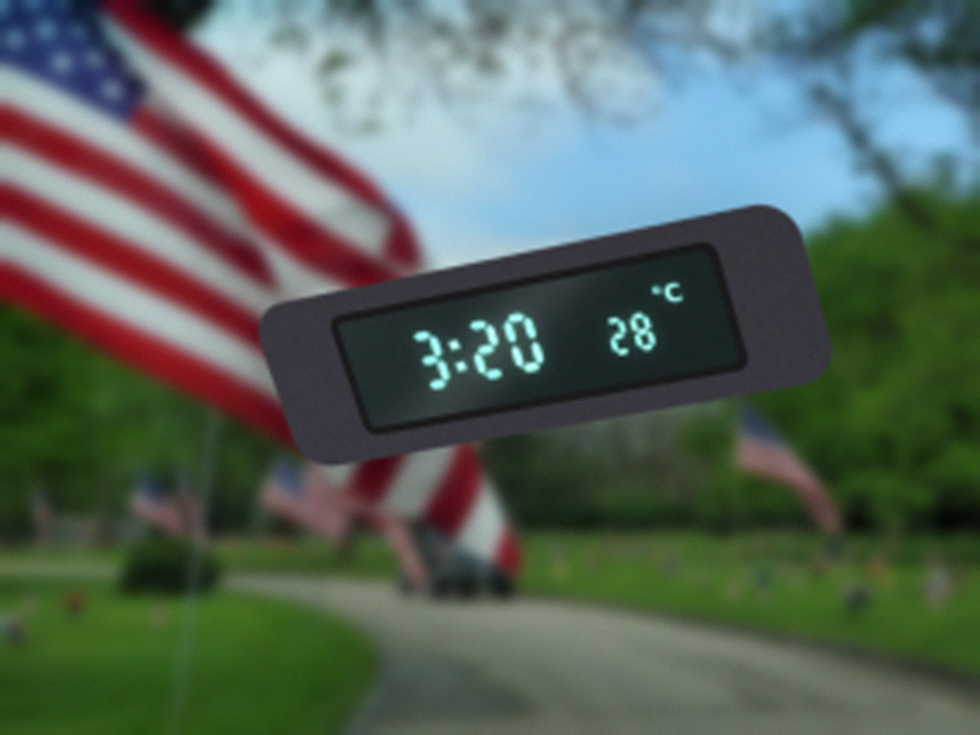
3:20
